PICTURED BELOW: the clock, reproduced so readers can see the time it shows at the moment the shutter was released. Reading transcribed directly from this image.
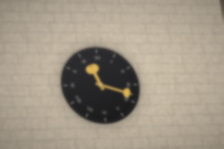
11:18
